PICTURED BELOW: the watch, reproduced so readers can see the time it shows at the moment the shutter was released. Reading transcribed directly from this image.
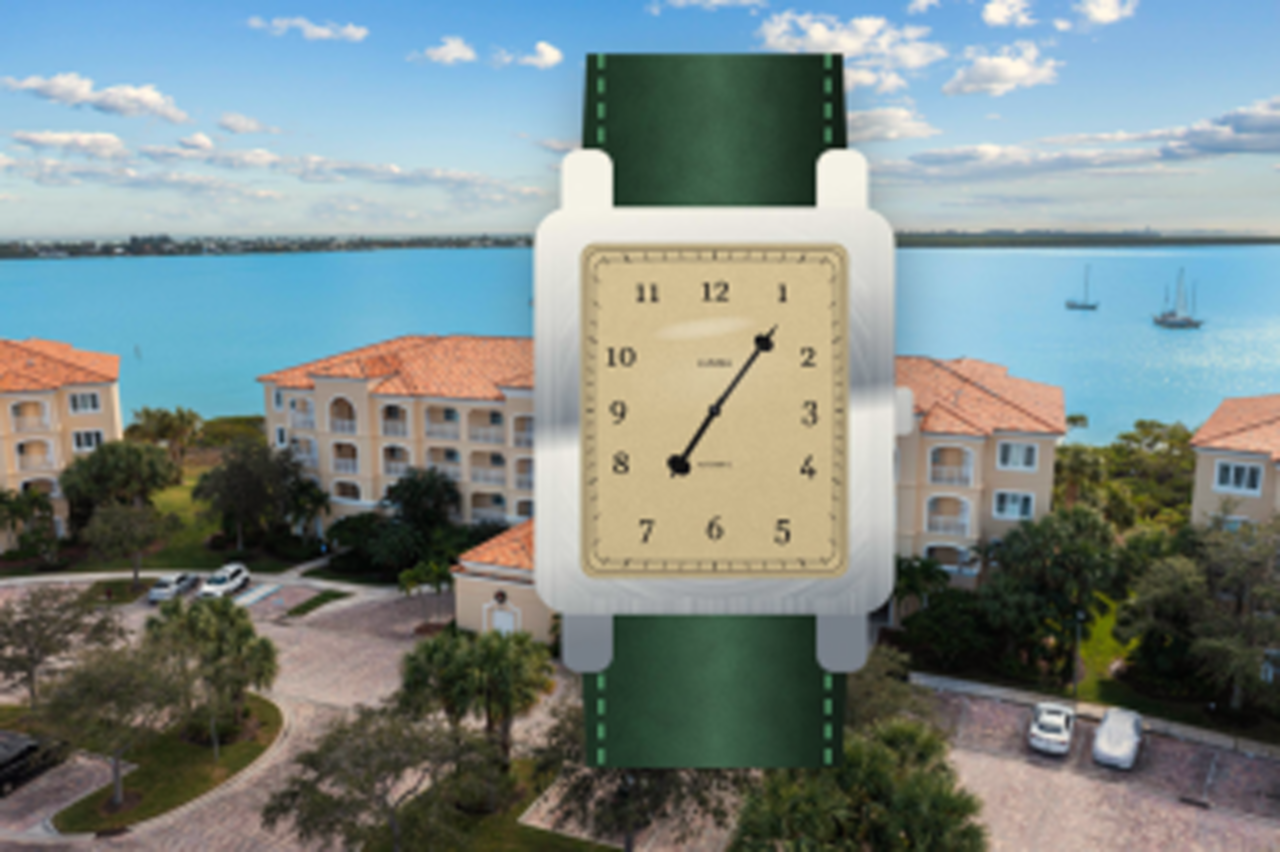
7:06
